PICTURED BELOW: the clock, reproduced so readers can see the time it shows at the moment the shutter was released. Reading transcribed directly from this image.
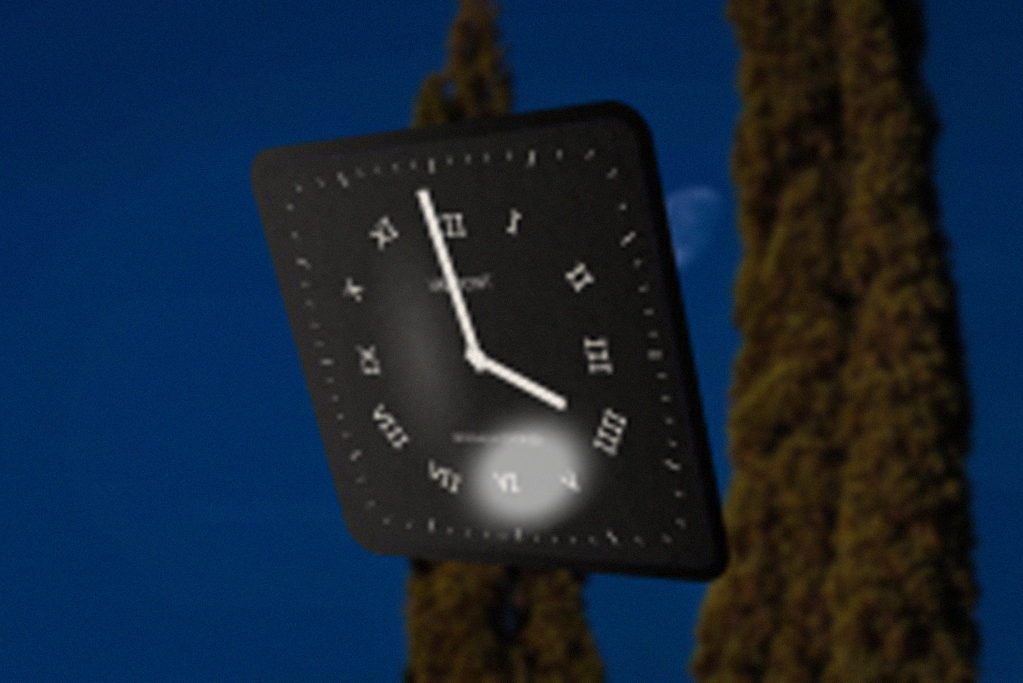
3:59
